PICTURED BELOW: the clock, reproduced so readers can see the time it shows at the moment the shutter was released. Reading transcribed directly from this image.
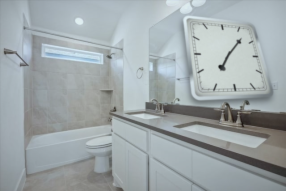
7:07
